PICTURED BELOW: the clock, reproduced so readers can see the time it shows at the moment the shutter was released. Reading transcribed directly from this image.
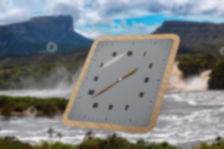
1:38
